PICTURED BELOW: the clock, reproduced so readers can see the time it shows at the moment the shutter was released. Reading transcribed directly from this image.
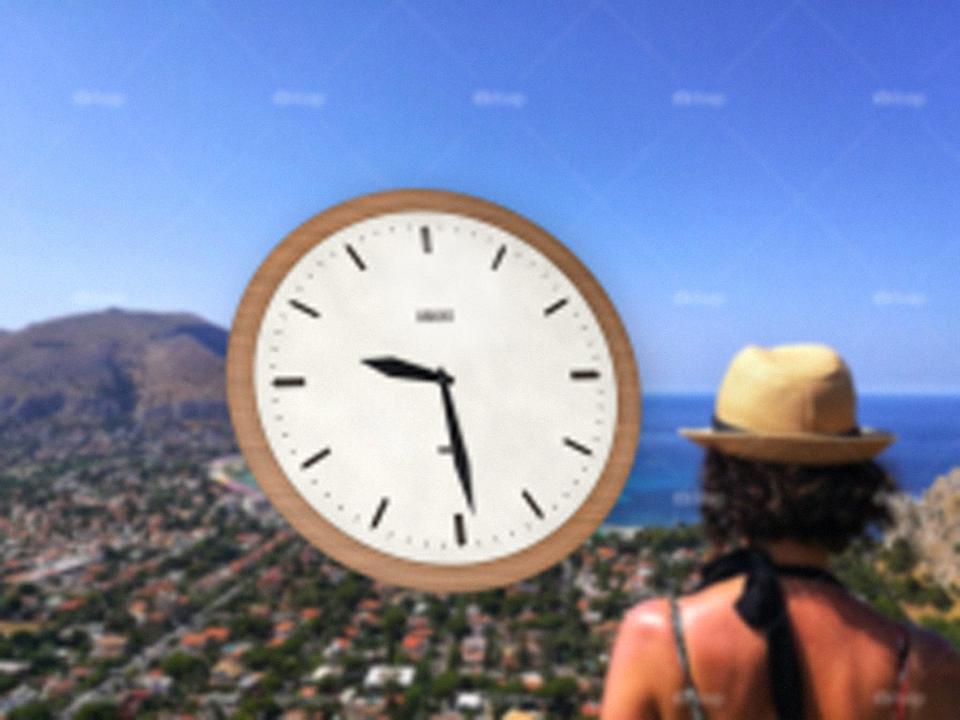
9:29
